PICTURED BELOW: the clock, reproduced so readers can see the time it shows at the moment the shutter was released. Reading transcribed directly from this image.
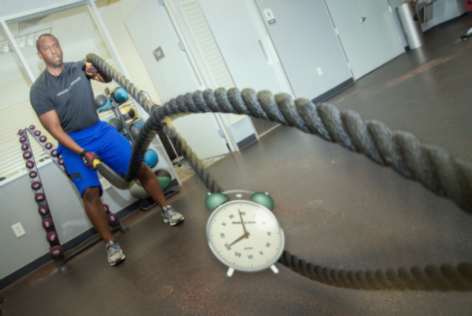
7:59
